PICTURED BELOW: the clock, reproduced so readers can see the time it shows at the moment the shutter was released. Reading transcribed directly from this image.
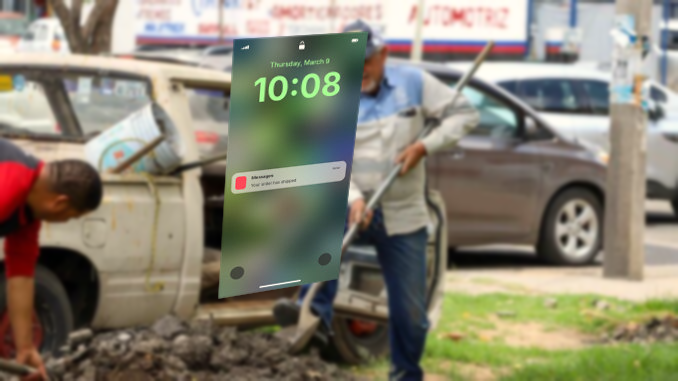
10:08
